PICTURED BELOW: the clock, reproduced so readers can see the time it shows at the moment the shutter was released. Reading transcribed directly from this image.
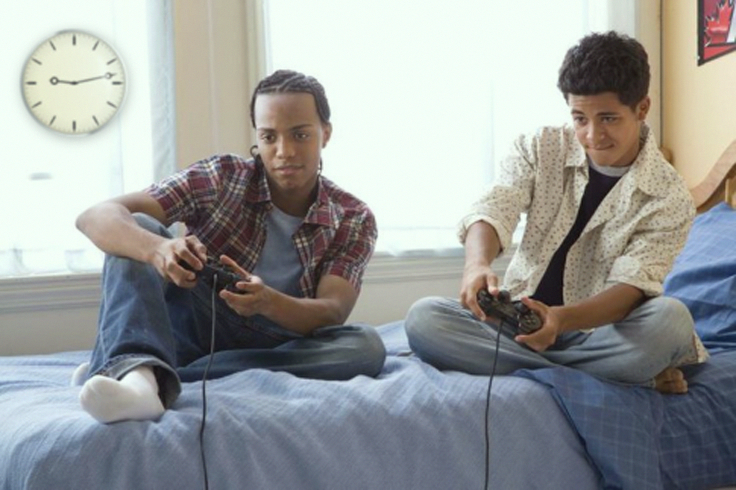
9:13
